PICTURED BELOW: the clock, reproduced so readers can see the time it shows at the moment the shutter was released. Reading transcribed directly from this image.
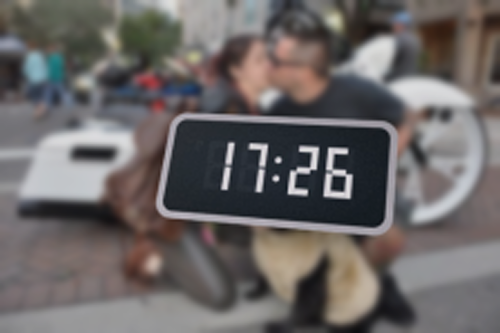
17:26
